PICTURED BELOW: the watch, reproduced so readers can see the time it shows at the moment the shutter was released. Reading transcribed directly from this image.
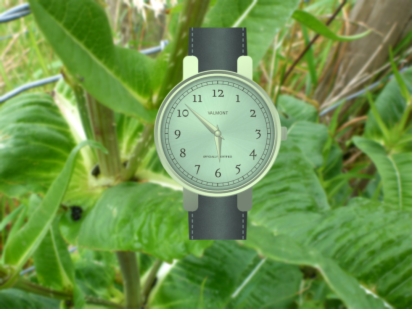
5:52
